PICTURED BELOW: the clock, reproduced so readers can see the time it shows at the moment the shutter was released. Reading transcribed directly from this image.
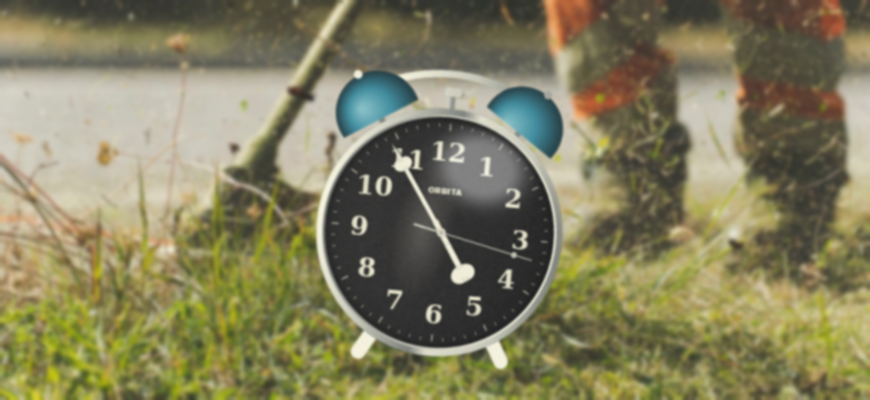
4:54:17
